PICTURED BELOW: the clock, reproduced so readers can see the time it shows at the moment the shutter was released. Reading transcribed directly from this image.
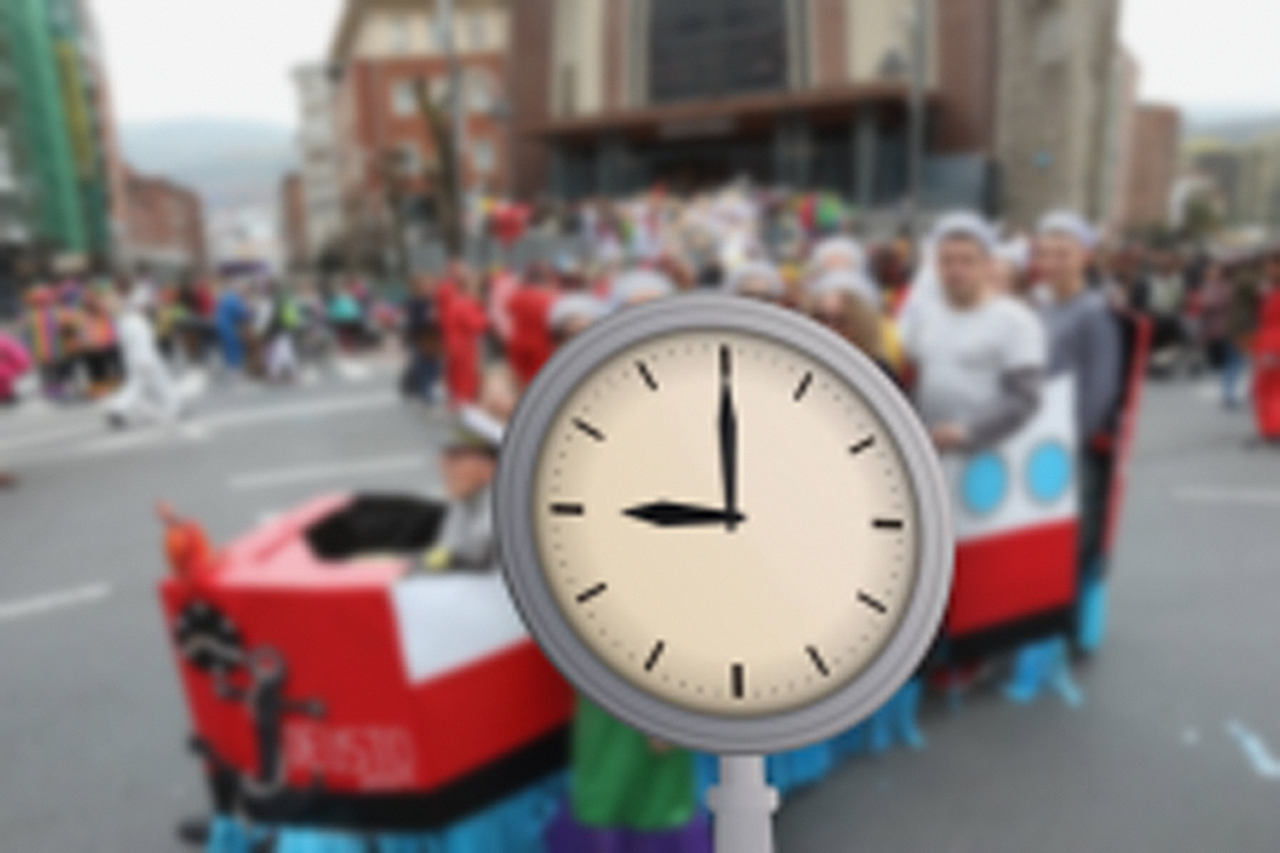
9:00
